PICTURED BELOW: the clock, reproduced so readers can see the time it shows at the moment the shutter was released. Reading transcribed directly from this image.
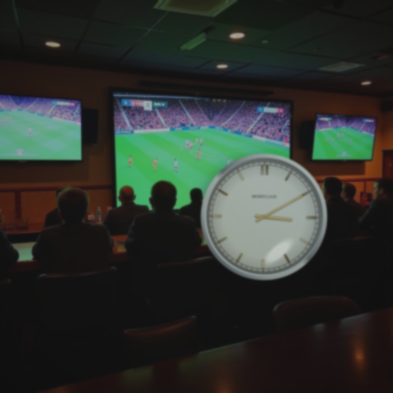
3:10
